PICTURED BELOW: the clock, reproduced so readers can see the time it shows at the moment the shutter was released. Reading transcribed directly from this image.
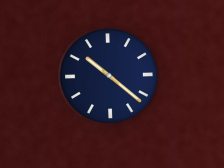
10:22
